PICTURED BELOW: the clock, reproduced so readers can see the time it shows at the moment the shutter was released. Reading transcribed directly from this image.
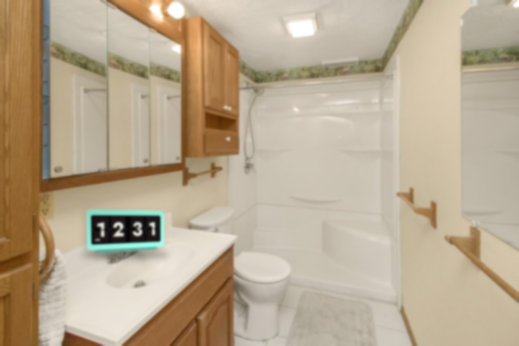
12:31
